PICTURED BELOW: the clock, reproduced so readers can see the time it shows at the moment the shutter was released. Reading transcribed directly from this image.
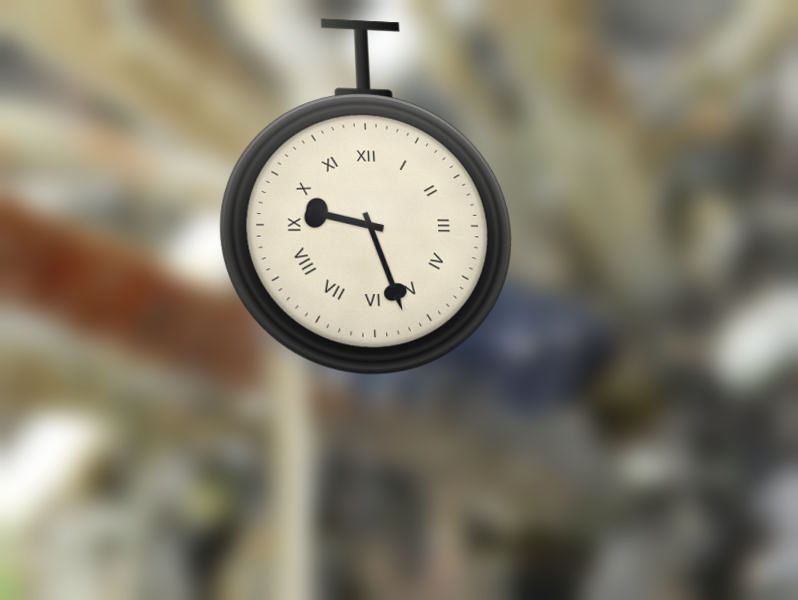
9:27
